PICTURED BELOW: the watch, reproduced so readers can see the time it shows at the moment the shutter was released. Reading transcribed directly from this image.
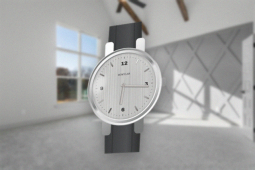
6:16
